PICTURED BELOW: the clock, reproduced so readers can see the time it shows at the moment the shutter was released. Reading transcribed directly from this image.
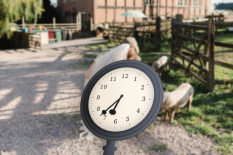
6:37
